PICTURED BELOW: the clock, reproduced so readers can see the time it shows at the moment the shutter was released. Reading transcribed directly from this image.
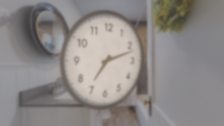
7:12
